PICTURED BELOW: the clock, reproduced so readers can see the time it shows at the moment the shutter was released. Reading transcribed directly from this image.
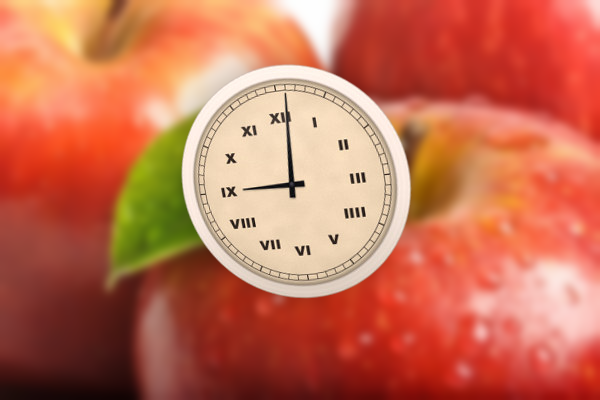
9:01
